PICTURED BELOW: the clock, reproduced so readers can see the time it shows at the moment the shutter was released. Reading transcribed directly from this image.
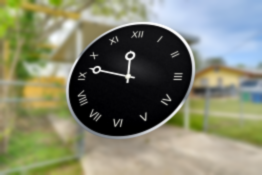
11:47
